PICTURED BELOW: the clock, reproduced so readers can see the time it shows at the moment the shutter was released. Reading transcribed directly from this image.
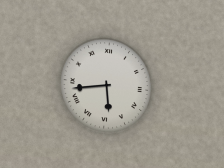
5:43
